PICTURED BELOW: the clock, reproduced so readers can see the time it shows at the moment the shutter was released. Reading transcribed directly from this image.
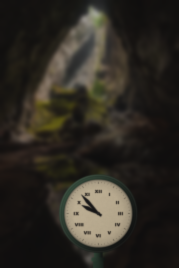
9:53
